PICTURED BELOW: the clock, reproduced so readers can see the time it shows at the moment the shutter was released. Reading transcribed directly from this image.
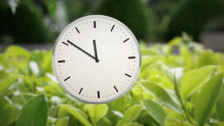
11:51
